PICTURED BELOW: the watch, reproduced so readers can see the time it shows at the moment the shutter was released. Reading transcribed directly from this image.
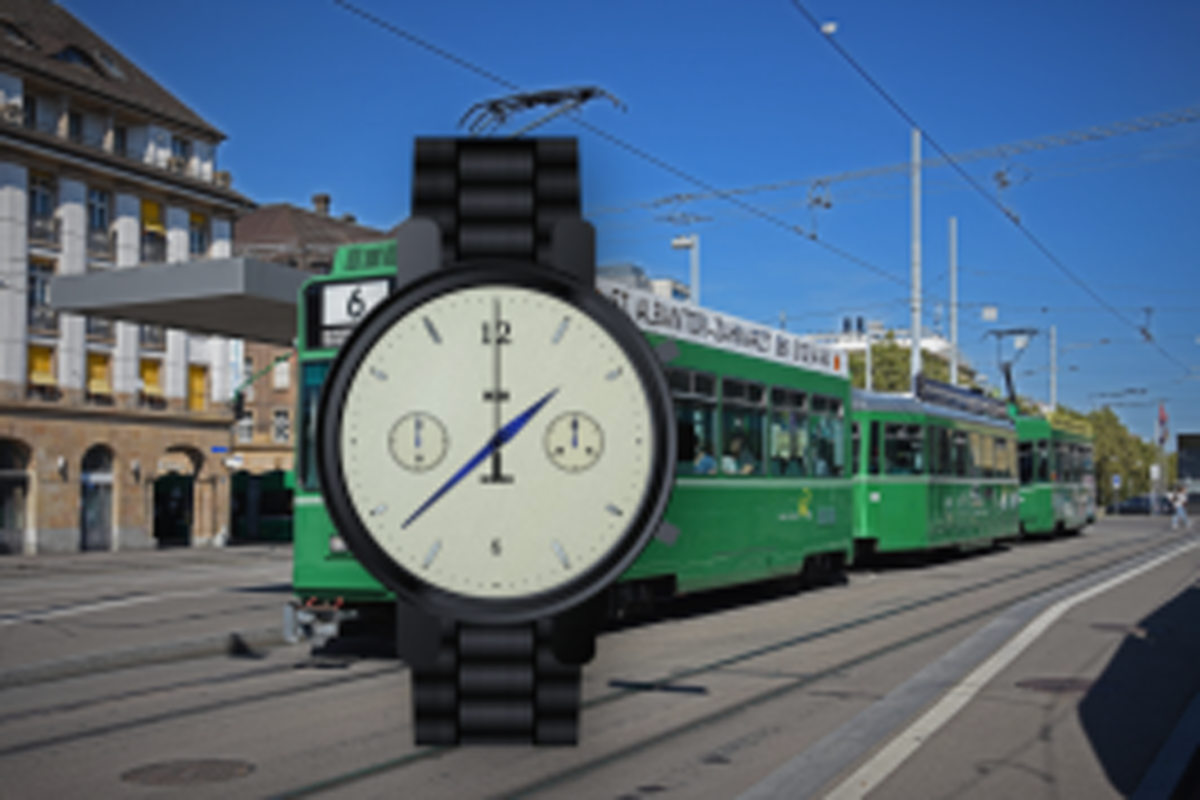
1:38
